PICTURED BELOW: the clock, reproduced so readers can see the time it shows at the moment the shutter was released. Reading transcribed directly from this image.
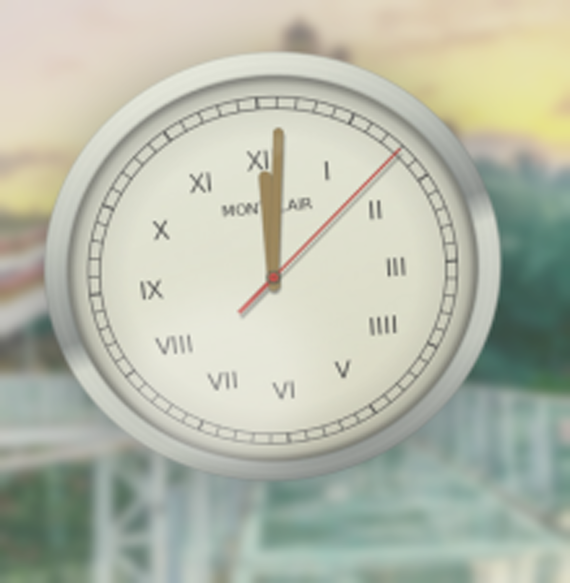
12:01:08
